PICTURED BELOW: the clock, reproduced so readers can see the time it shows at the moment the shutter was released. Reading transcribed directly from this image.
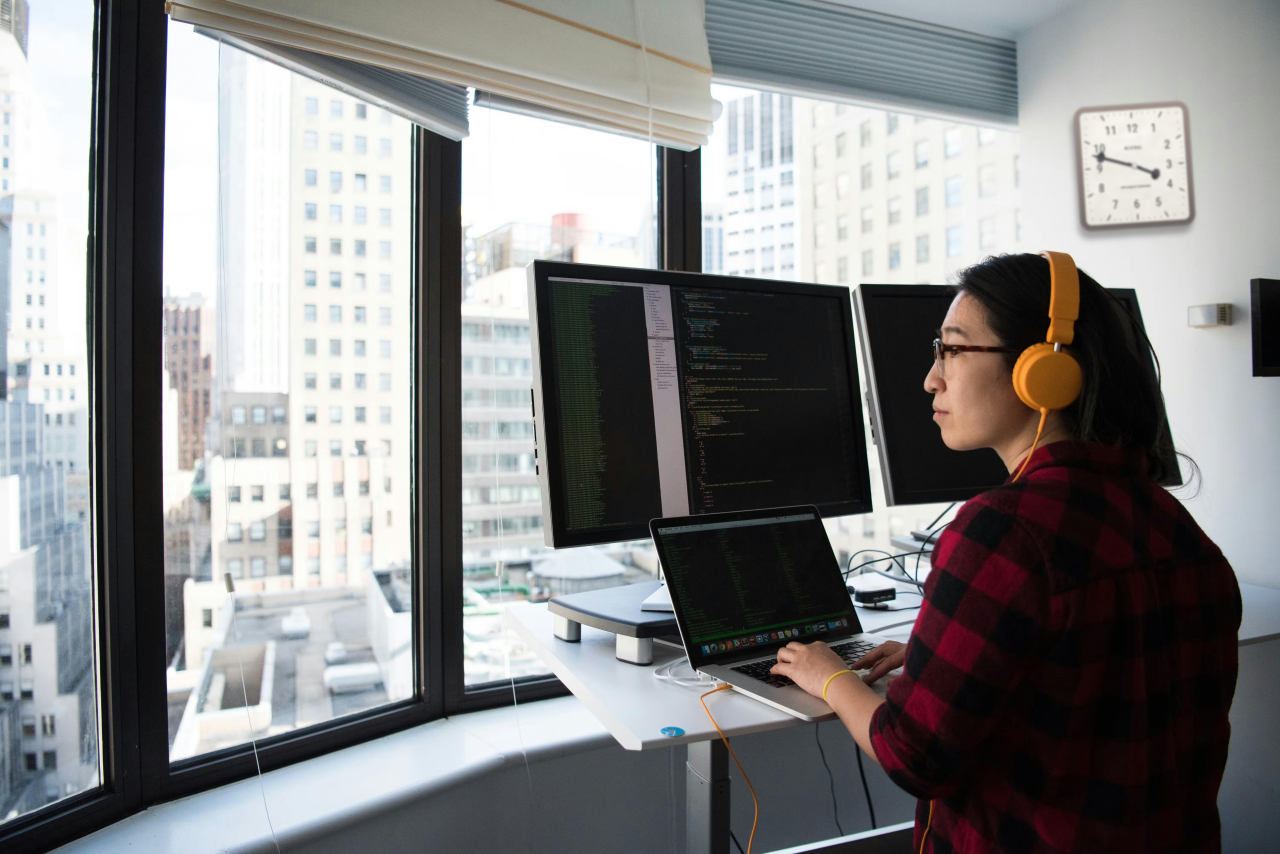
3:48
